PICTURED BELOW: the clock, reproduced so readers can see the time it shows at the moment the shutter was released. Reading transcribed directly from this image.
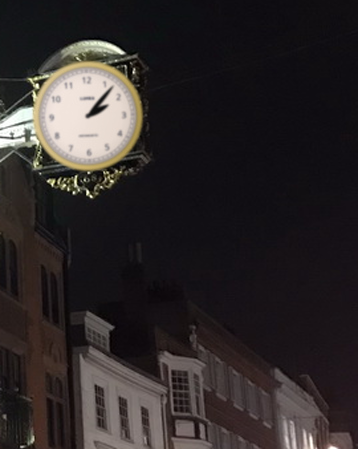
2:07
